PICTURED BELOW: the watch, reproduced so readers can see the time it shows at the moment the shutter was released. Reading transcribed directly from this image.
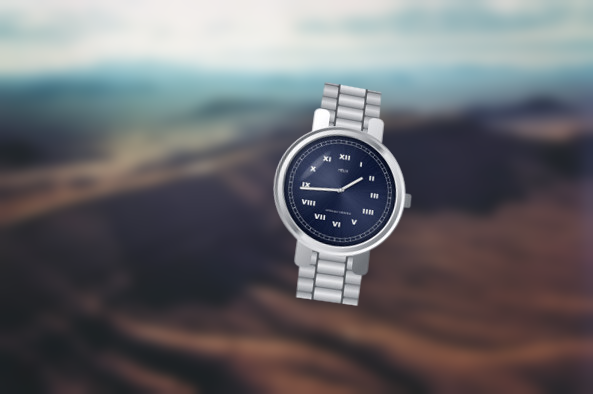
1:44
